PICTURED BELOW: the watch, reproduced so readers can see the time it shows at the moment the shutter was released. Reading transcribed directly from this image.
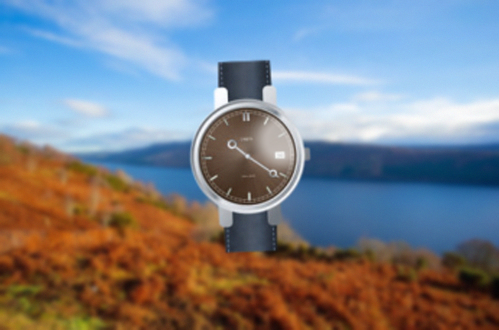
10:21
